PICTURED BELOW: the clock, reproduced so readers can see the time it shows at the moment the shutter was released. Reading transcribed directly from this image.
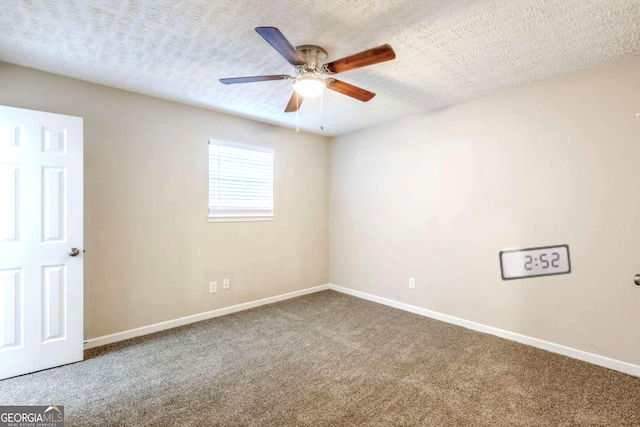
2:52
